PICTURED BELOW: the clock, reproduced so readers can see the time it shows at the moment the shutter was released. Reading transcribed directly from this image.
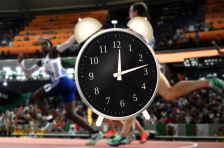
12:13
